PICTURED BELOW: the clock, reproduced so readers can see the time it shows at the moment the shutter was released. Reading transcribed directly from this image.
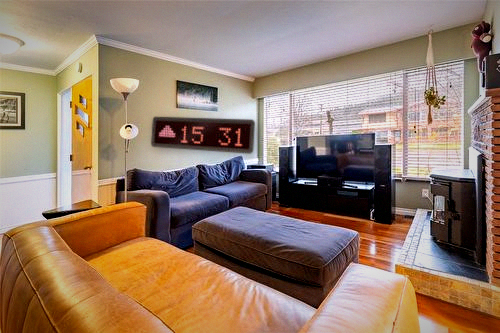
15:31
